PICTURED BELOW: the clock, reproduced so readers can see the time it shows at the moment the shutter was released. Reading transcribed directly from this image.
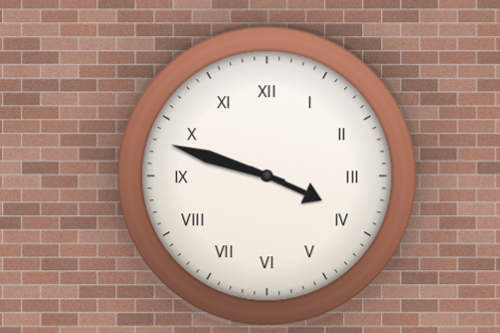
3:48
